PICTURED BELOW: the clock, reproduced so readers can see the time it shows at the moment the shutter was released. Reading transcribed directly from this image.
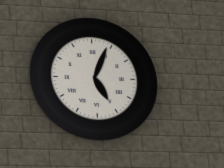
5:04
